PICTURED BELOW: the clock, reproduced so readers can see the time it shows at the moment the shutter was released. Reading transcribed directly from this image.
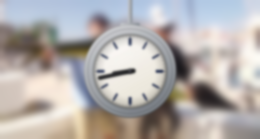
8:43
